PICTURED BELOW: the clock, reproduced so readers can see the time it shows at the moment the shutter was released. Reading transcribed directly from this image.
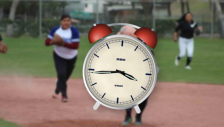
3:44
